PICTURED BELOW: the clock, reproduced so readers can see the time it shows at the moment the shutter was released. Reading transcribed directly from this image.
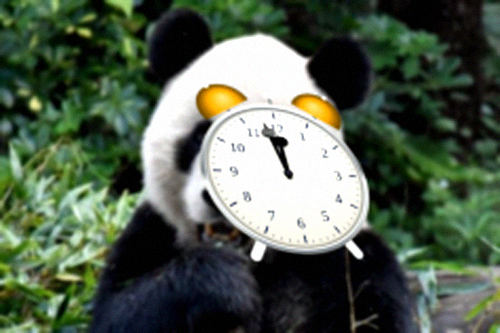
11:58
